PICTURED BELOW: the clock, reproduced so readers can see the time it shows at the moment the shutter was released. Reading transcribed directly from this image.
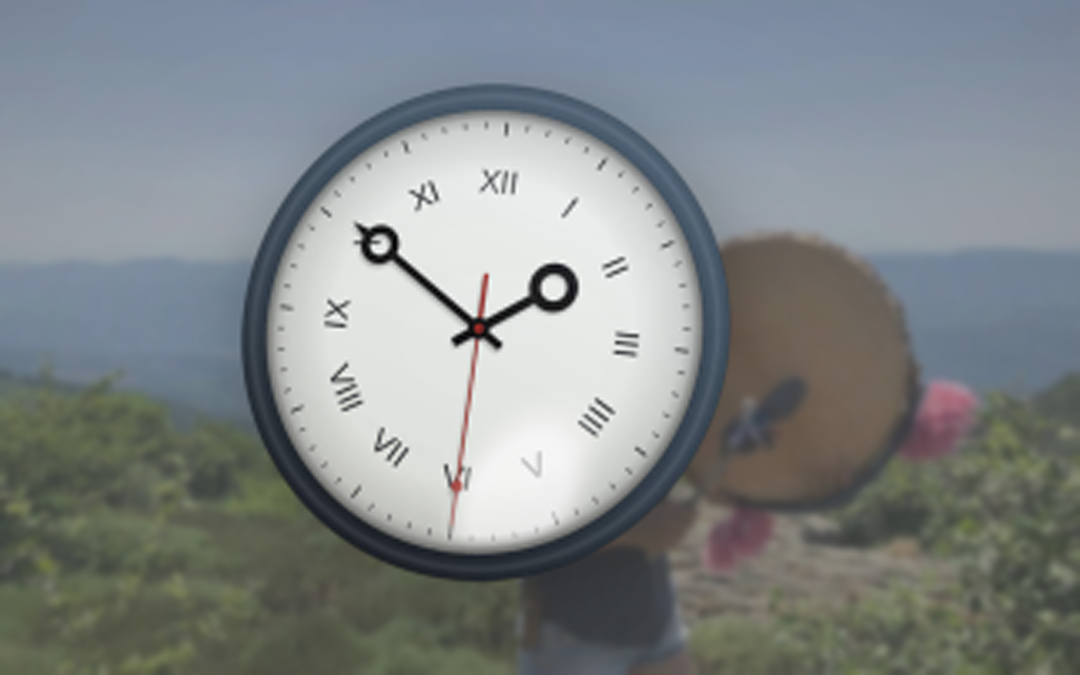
1:50:30
